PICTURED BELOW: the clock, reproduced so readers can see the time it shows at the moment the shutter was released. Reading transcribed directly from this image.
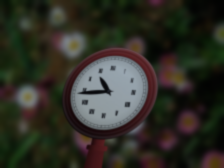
10:44
